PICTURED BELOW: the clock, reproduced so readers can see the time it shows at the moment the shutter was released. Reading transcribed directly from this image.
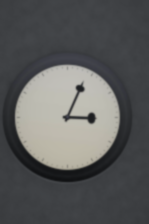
3:04
